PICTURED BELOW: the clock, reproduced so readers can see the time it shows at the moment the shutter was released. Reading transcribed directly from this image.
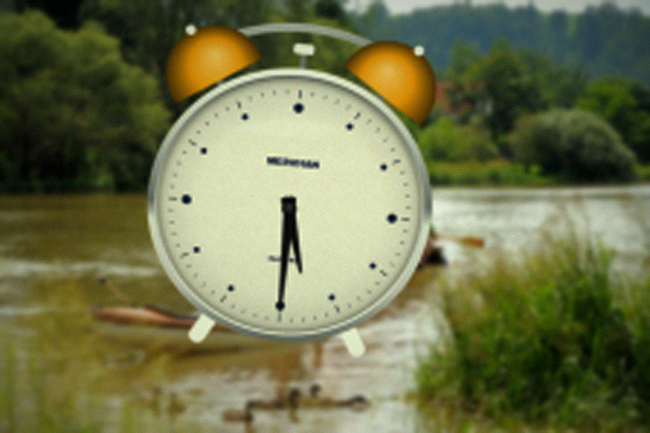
5:30
